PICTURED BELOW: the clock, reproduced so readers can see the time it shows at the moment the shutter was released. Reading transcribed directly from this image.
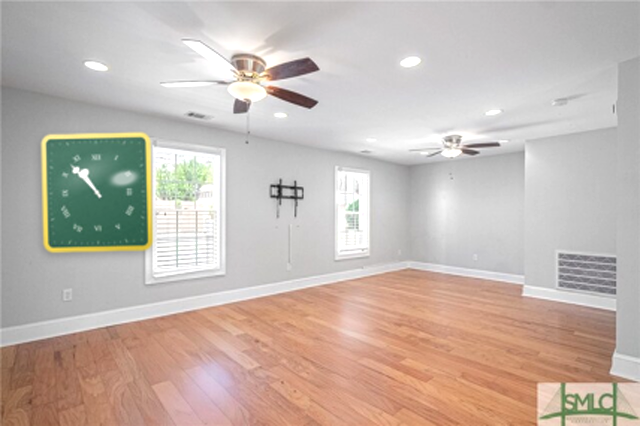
10:53
